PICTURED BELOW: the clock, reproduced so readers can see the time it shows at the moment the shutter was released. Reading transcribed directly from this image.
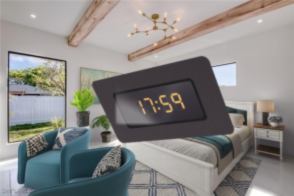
17:59
